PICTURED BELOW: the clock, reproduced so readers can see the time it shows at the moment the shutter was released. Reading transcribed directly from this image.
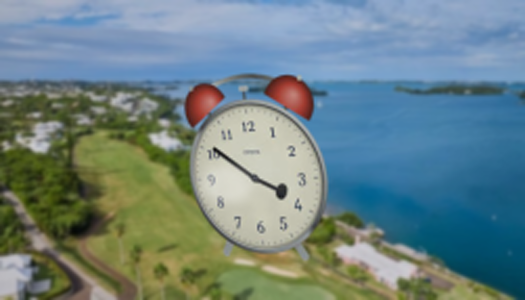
3:51
